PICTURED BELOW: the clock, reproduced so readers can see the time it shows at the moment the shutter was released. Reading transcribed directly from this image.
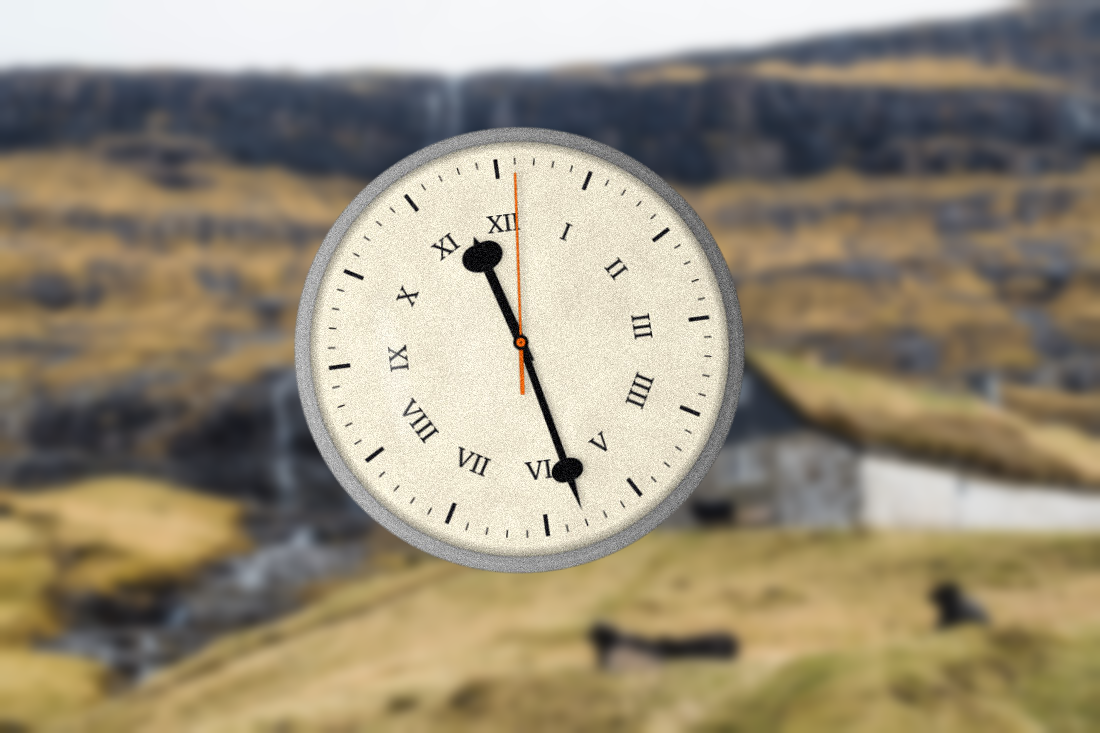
11:28:01
